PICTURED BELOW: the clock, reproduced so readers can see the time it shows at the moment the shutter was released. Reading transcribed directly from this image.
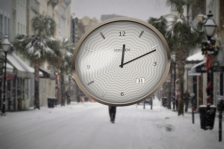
12:11
